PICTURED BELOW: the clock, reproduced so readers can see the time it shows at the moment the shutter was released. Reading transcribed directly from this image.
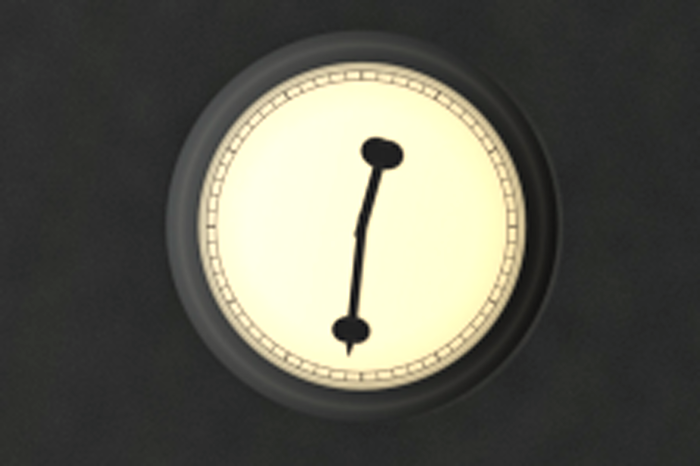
12:31
